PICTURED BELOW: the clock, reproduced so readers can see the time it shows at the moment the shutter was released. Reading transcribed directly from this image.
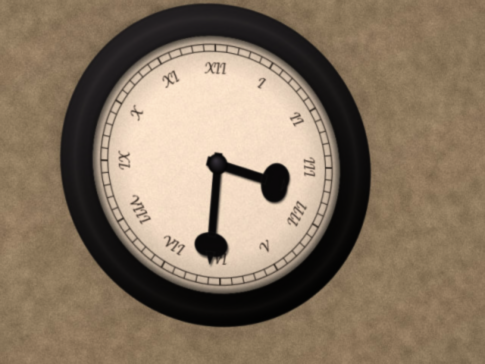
3:31
